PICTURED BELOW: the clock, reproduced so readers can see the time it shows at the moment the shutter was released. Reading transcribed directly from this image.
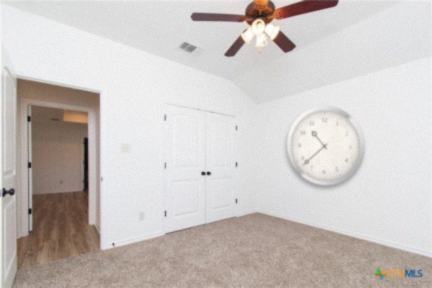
10:38
